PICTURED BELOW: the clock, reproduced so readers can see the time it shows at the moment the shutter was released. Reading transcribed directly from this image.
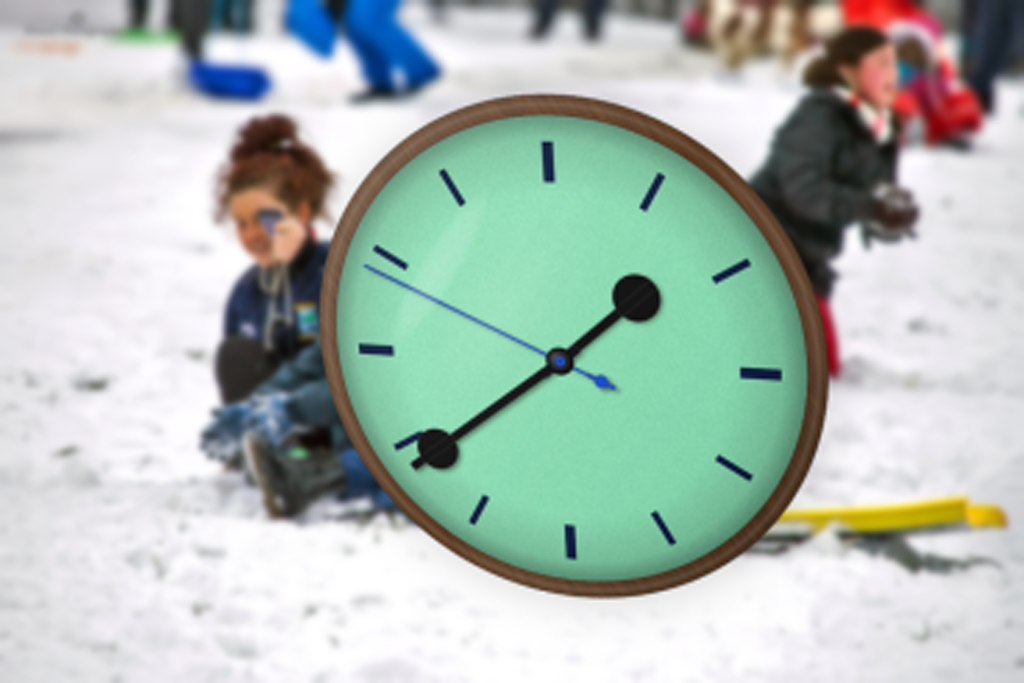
1:38:49
